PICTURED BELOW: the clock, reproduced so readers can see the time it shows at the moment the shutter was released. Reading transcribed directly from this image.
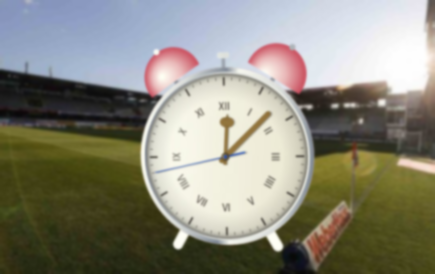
12:07:43
